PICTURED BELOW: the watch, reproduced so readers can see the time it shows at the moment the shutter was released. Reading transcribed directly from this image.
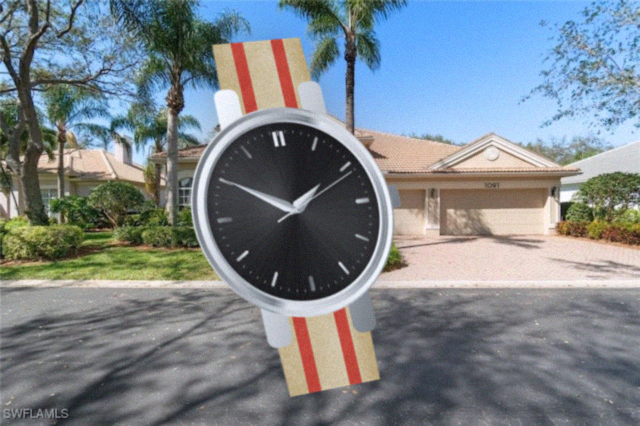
1:50:11
